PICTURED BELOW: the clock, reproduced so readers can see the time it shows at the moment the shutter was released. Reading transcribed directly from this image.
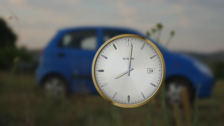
8:01
